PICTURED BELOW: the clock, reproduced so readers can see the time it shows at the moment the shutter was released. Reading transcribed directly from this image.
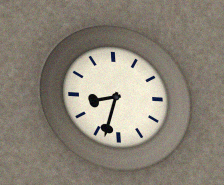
8:33
